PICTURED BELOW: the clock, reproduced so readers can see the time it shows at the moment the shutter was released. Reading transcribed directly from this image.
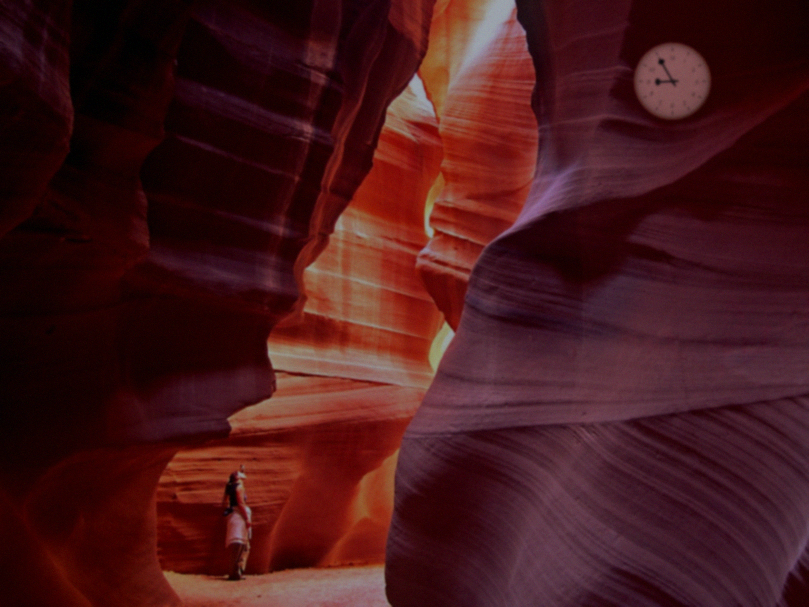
8:55
